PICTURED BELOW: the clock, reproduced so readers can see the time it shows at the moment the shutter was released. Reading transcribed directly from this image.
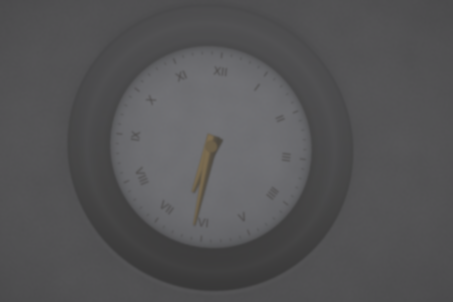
6:31
